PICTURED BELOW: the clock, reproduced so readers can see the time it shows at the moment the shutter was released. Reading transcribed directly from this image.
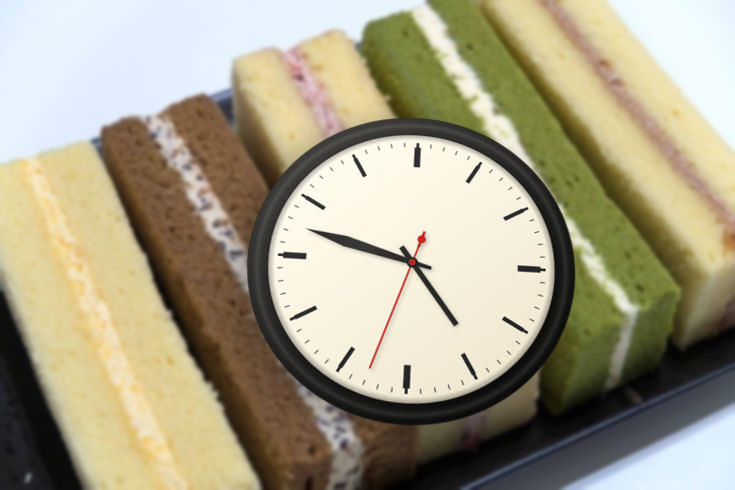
4:47:33
